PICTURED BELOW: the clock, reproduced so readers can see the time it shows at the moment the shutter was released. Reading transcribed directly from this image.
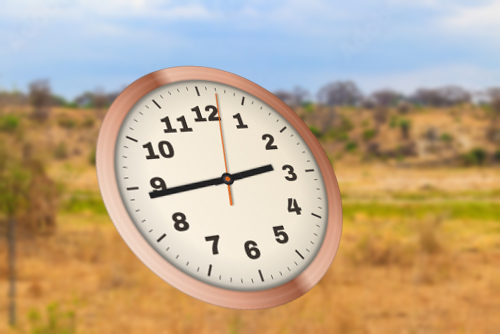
2:44:02
